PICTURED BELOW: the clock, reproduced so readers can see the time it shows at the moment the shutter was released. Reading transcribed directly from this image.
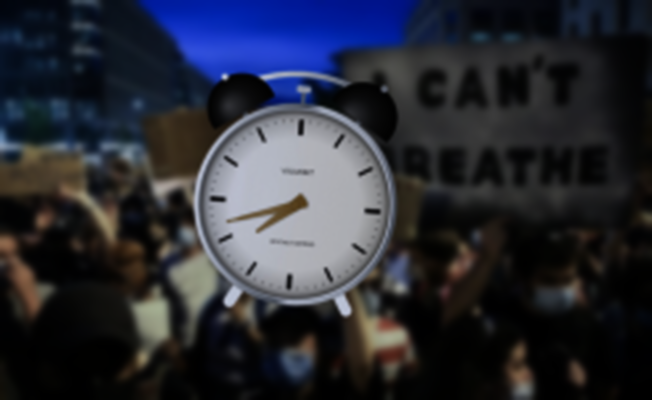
7:42
